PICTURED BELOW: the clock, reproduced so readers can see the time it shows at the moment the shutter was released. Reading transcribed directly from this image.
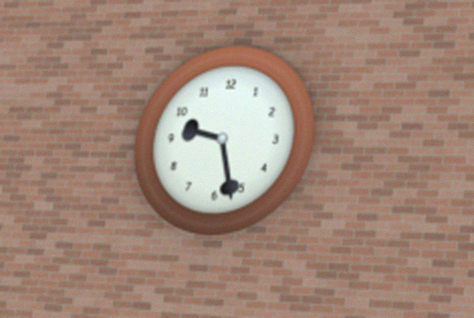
9:27
